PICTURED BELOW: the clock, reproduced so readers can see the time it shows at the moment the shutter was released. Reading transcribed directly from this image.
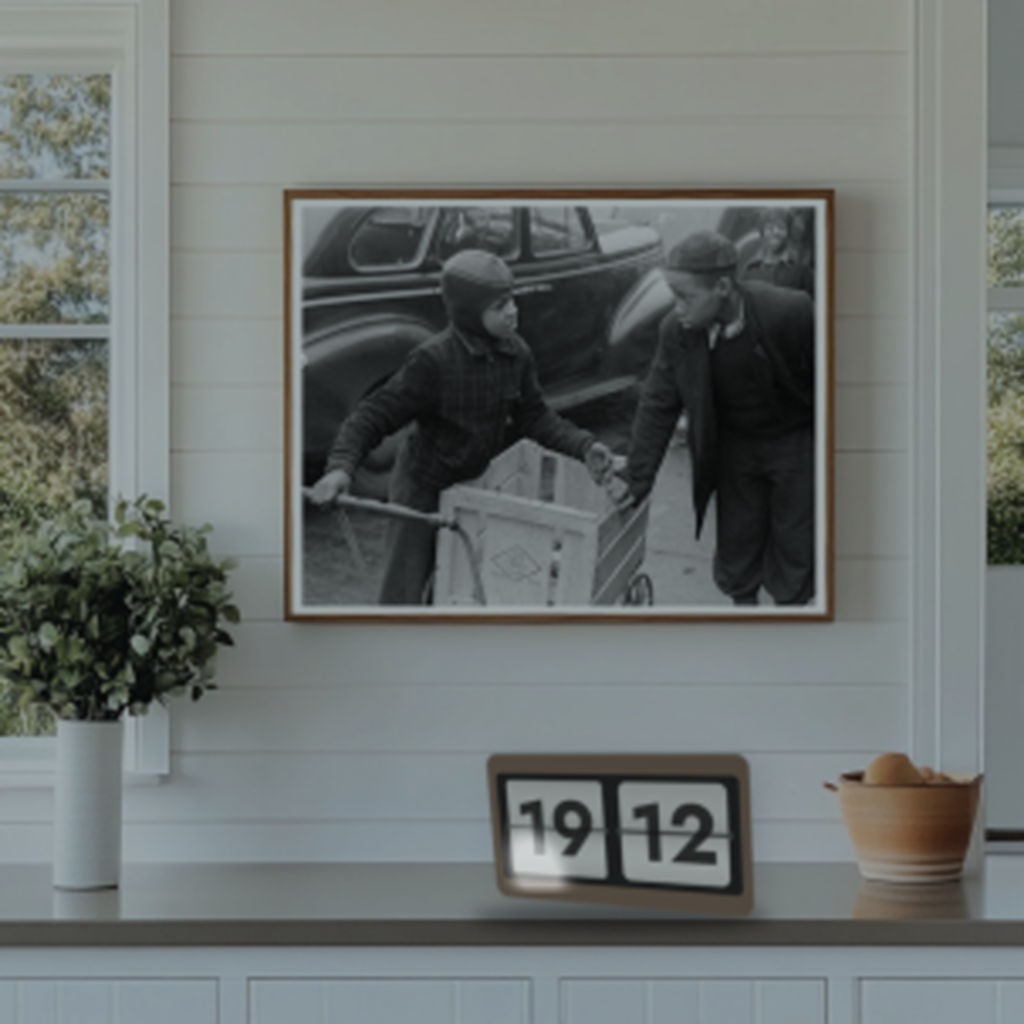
19:12
